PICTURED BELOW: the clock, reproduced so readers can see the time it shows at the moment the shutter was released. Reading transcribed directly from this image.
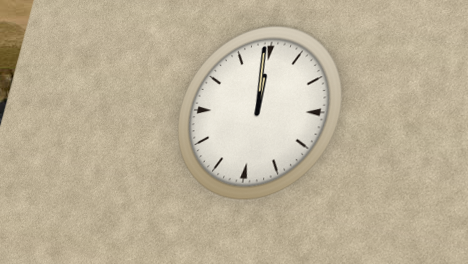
11:59
